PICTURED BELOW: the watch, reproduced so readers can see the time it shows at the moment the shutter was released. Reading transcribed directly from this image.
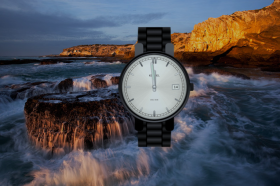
11:59
